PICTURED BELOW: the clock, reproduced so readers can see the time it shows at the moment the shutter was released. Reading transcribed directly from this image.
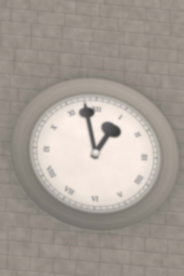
12:58
